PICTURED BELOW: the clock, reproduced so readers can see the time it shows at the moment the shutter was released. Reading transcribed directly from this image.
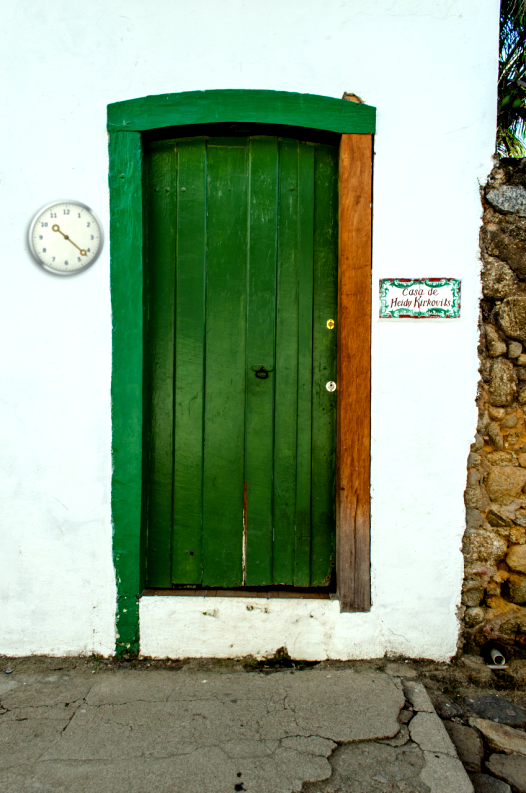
10:22
